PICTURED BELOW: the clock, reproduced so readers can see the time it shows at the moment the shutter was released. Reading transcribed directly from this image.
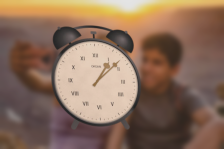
1:08
